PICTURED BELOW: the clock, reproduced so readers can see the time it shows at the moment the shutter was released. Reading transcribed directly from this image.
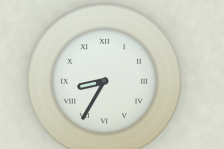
8:35
